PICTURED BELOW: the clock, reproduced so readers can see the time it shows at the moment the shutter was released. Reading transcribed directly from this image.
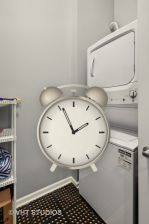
1:56
